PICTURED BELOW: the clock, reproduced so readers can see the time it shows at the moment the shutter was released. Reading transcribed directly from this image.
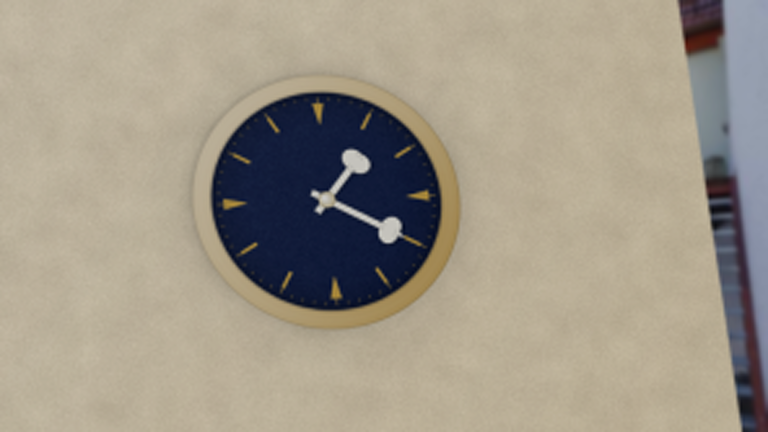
1:20
